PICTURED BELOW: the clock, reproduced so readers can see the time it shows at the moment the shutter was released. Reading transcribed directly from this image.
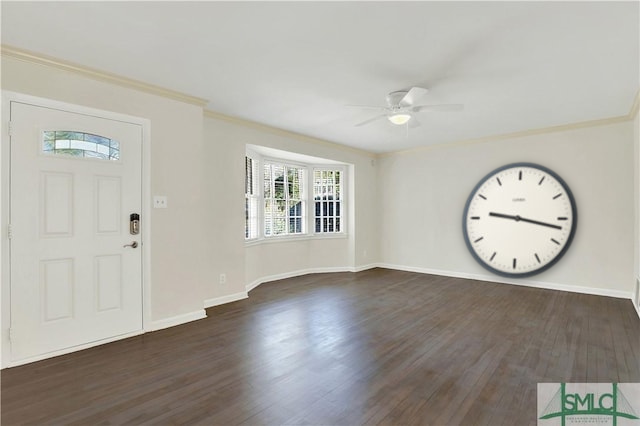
9:17
